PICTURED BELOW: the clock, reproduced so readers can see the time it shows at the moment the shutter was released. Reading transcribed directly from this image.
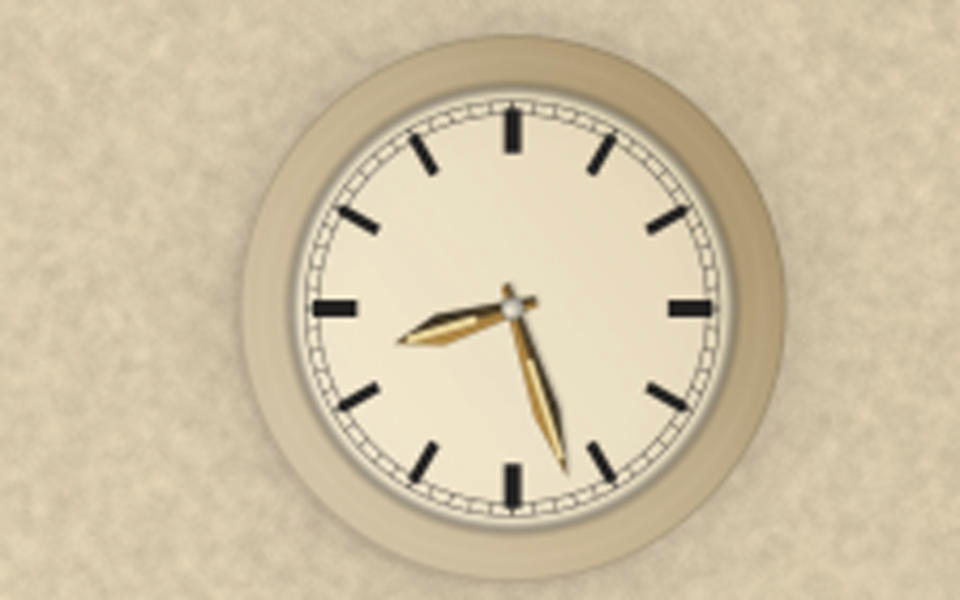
8:27
